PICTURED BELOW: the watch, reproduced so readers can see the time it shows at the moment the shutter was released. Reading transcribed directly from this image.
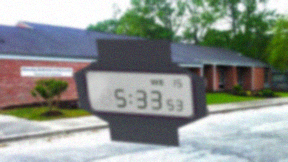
5:33
